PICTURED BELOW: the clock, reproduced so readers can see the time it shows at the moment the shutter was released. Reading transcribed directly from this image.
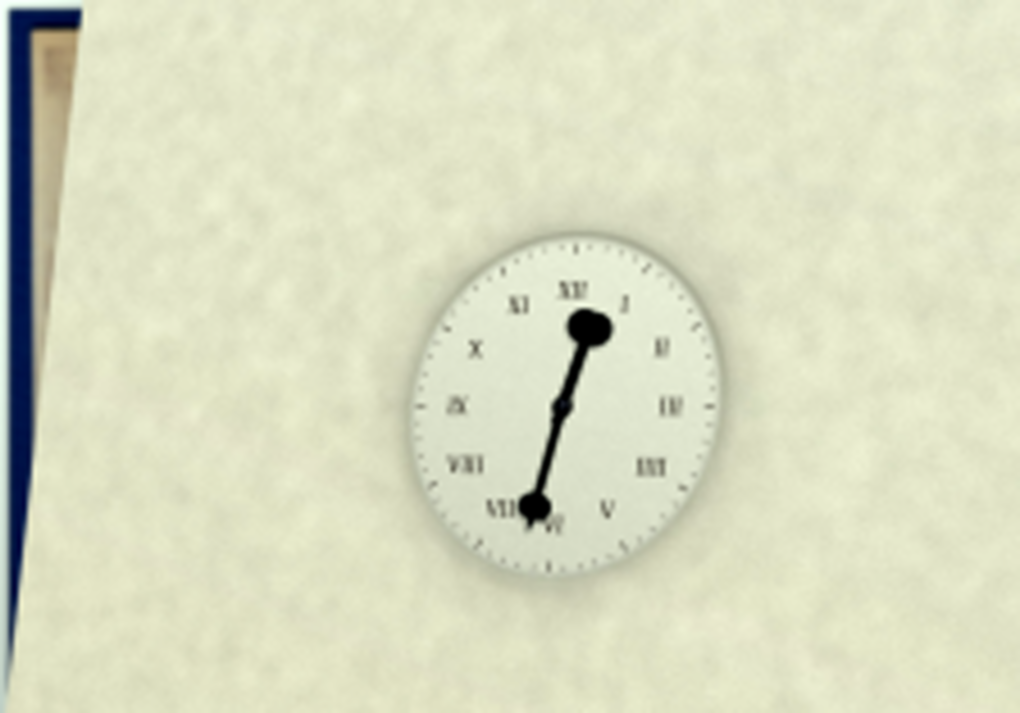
12:32
